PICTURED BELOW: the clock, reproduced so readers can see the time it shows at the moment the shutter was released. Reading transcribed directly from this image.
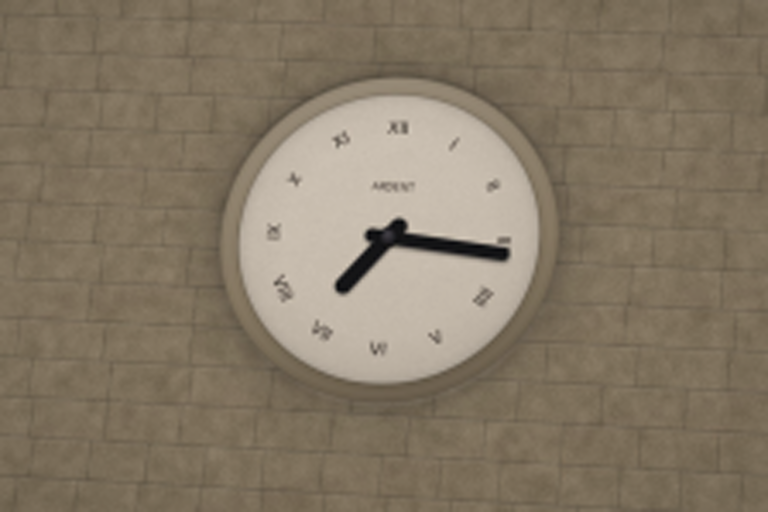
7:16
